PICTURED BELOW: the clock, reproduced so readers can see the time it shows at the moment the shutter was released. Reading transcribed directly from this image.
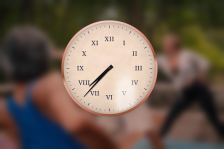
7:37
